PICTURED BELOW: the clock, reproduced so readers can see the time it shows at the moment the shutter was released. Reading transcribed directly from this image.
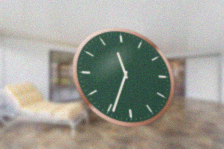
11:34
